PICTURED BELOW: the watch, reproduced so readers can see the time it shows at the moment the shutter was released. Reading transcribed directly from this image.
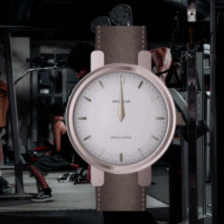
12:00
